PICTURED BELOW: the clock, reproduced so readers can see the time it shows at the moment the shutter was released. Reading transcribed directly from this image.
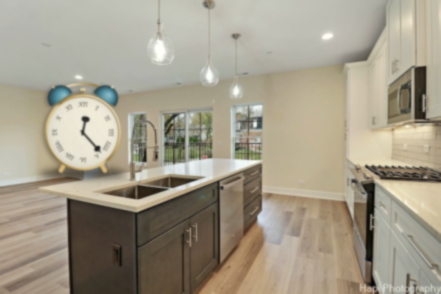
12:23
